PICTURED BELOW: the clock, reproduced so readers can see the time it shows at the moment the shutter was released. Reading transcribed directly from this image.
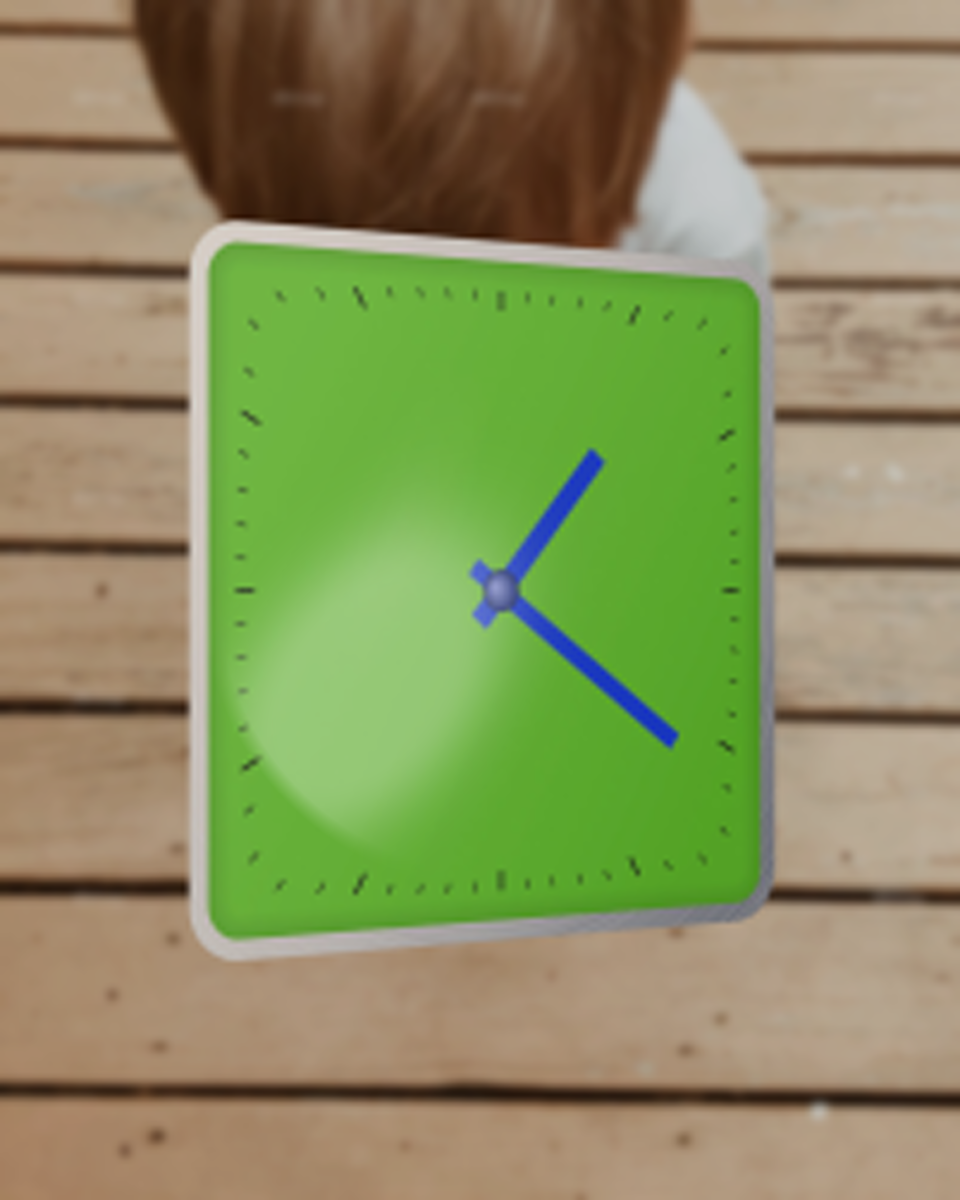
1:21
